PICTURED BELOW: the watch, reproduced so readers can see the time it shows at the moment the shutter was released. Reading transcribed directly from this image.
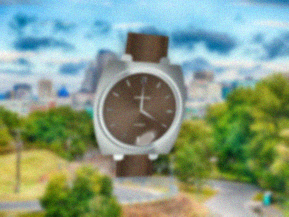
4:00
